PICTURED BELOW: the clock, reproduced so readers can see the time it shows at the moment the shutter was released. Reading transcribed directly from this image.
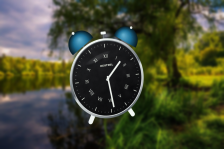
1:29
